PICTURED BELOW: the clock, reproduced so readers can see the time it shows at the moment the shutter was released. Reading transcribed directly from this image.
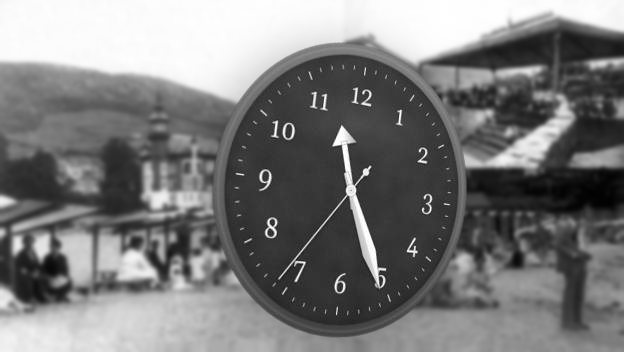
11:25:36
